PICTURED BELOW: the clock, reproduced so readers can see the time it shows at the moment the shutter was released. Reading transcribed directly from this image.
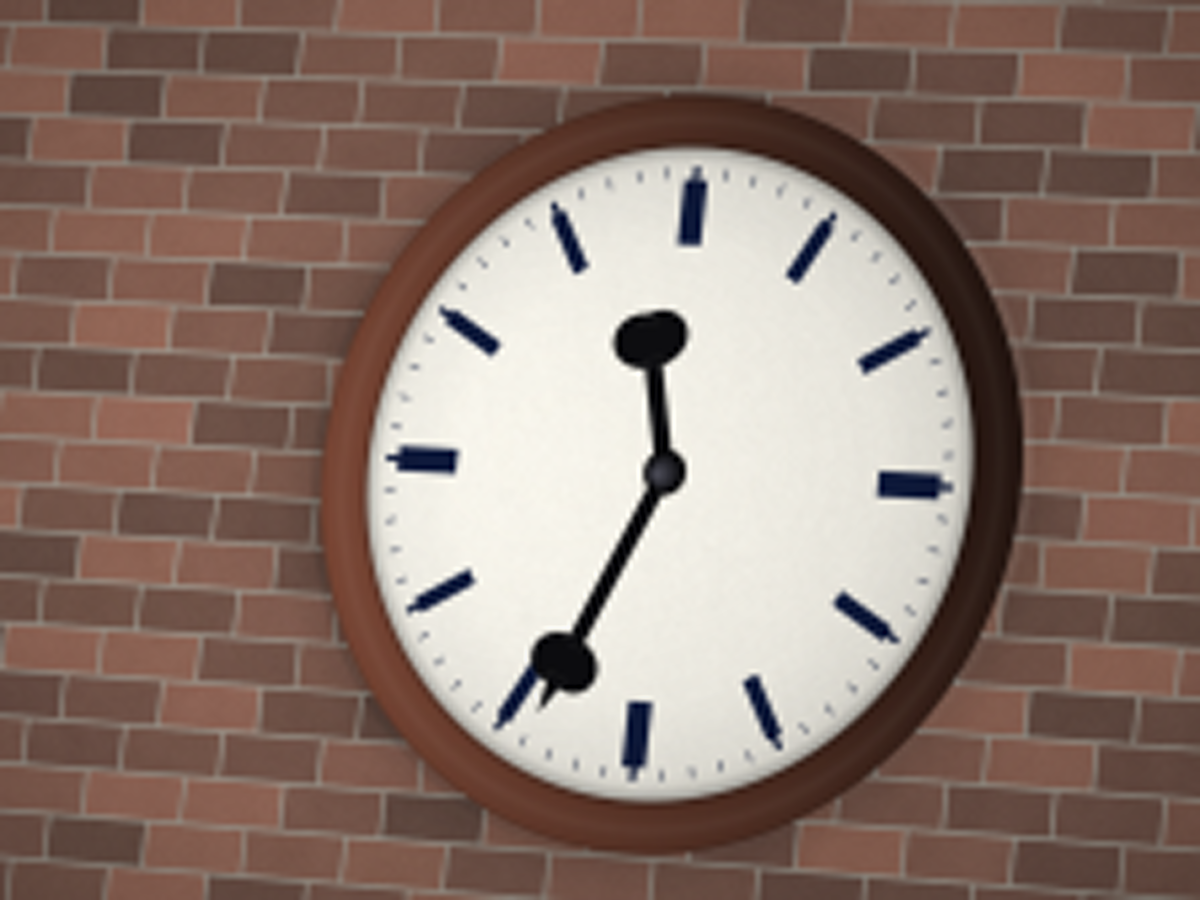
11:34
